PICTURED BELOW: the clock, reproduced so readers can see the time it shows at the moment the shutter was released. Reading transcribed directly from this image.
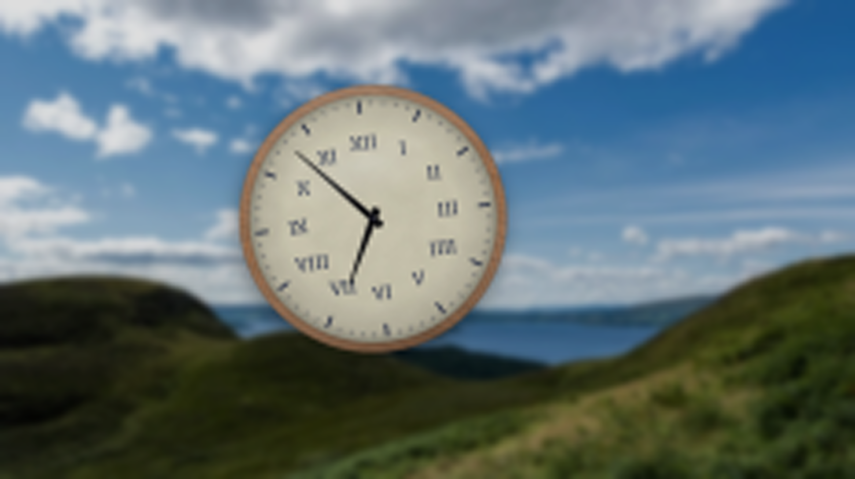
6:53
